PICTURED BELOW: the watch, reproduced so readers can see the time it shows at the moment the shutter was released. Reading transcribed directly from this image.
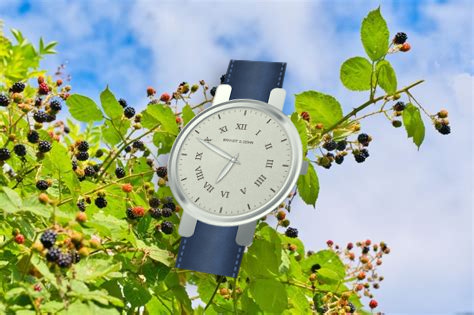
6:49
